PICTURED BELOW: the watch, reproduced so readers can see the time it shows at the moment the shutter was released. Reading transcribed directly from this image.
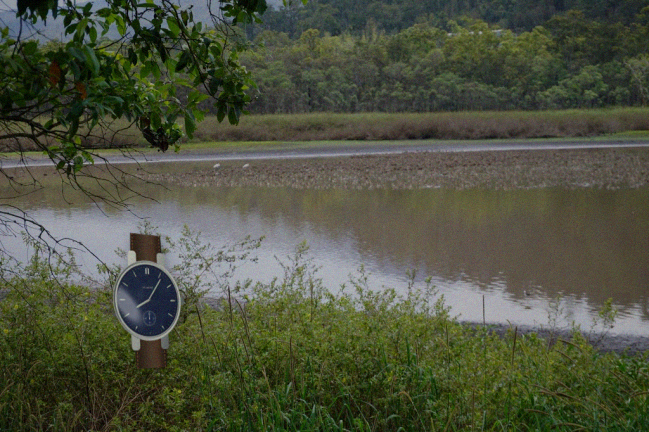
8:06
